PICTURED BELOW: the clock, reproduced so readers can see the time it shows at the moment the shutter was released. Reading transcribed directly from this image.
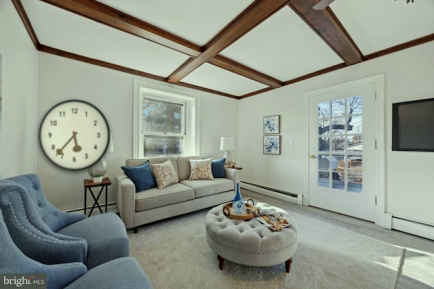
5:37
